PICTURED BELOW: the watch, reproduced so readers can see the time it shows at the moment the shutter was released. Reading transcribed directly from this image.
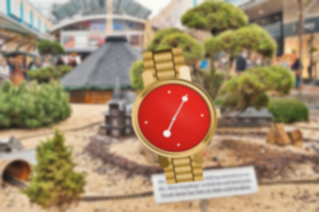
7:06
